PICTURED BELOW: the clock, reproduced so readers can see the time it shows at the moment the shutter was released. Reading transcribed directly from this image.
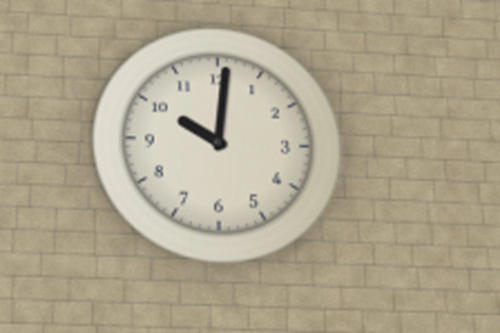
10:01
